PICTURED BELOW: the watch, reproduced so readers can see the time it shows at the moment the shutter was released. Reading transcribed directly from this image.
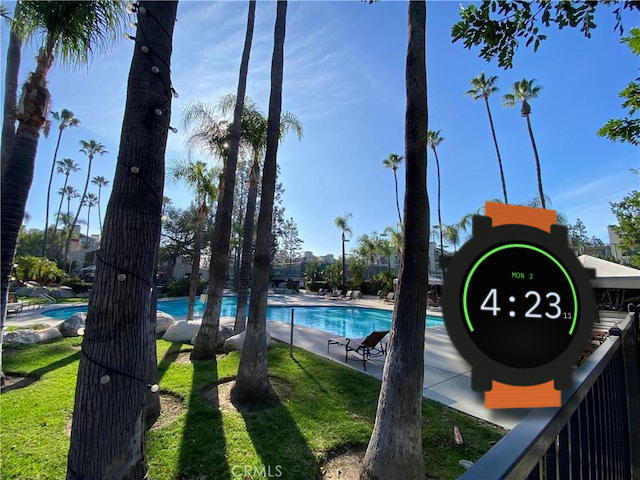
4:23
